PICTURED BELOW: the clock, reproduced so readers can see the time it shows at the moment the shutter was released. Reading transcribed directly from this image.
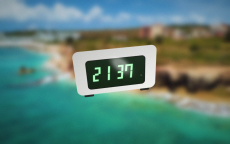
21:37
